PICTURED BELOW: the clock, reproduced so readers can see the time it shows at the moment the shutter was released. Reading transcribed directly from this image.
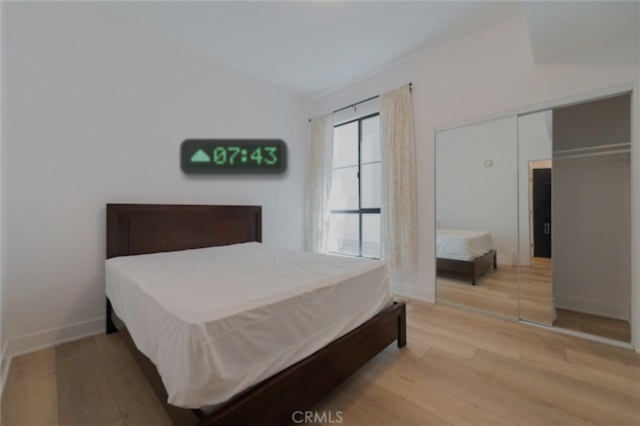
7:43
